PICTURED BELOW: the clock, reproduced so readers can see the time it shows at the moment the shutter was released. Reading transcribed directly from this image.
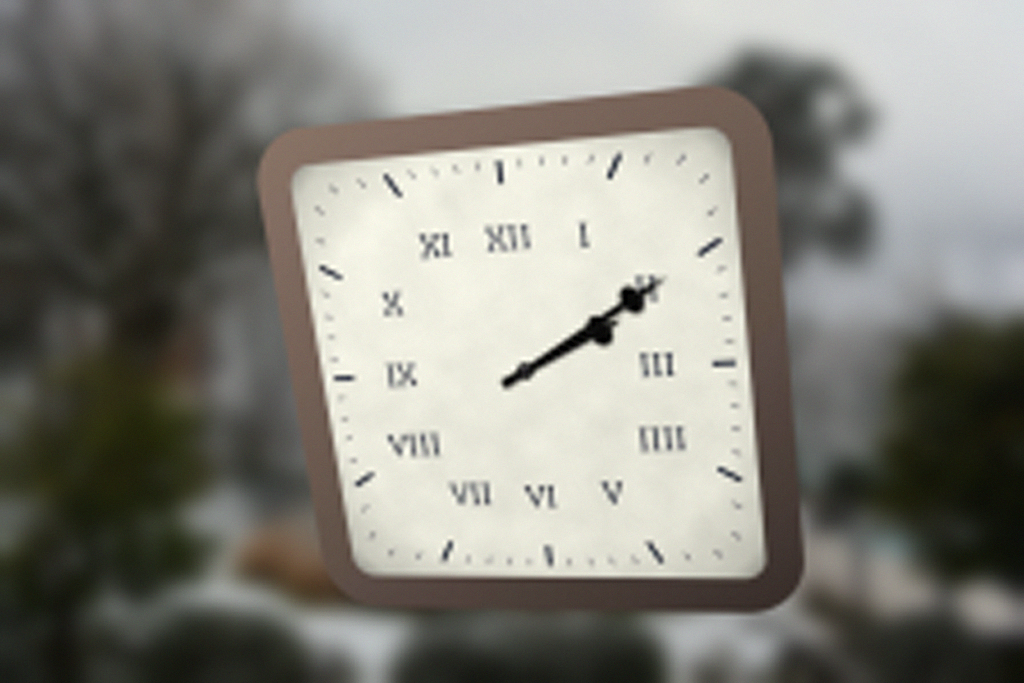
2:10
